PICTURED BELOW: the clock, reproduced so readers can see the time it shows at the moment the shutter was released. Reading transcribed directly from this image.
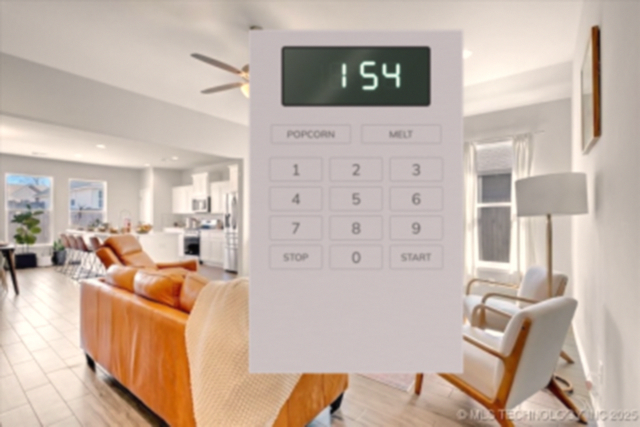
1:54
